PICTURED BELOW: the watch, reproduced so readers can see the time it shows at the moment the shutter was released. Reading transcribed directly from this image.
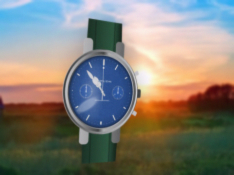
10:53
